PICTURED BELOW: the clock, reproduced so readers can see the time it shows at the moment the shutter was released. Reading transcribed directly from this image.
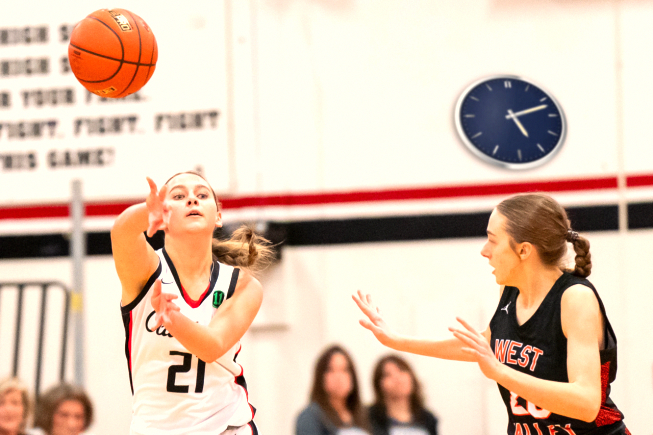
5:12
